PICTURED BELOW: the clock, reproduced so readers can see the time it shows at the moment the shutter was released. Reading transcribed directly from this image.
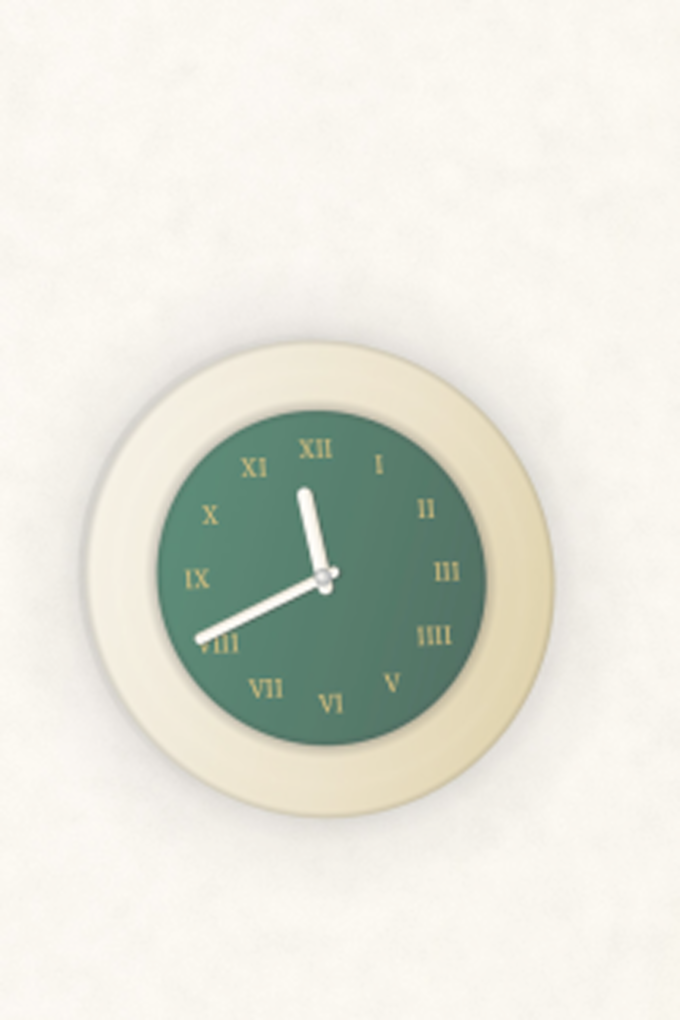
11:41
